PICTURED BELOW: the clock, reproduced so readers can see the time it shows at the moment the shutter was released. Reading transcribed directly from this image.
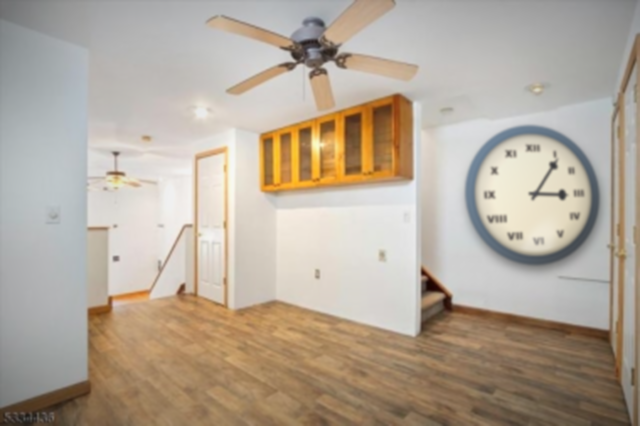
3:06
